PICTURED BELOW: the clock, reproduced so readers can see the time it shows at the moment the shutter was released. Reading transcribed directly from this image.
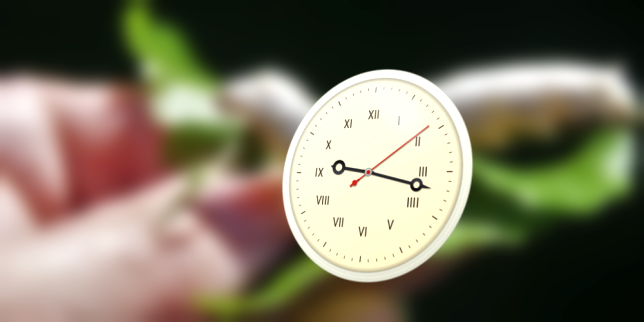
9:17:09
